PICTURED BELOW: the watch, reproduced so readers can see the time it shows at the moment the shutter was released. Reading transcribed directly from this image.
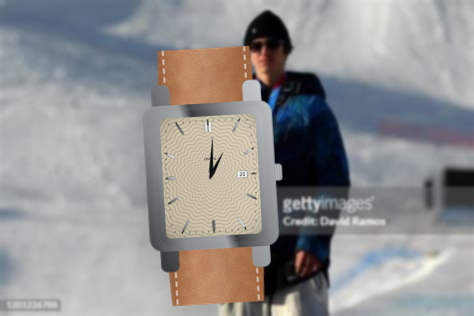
1:01
